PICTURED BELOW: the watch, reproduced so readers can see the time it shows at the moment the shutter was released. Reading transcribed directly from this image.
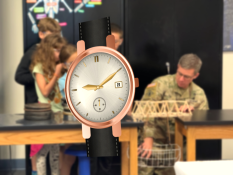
9:10
